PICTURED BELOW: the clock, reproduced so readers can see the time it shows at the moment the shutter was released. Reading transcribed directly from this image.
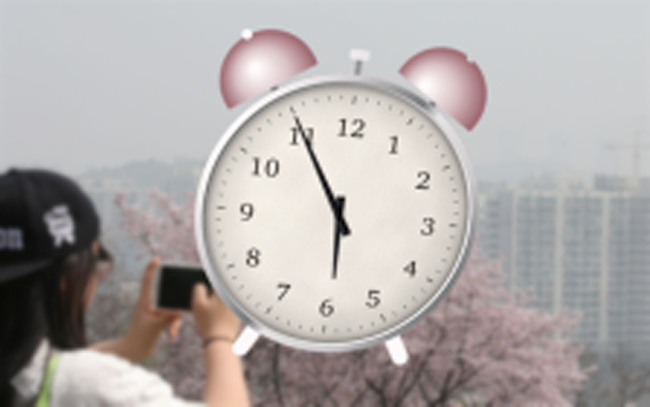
5:55
